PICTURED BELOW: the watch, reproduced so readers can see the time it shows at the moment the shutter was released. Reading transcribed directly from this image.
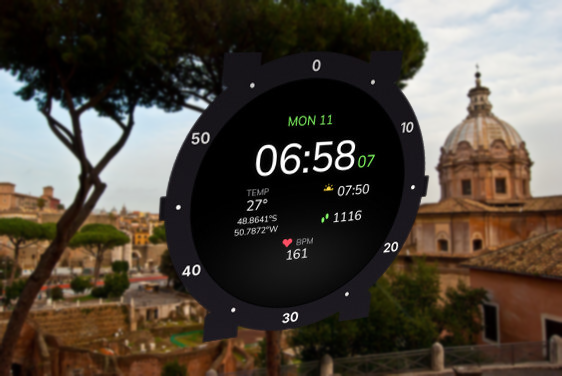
6:58:07
